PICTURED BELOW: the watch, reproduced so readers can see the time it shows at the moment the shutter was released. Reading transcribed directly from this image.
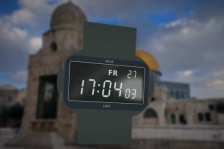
17:04:03
